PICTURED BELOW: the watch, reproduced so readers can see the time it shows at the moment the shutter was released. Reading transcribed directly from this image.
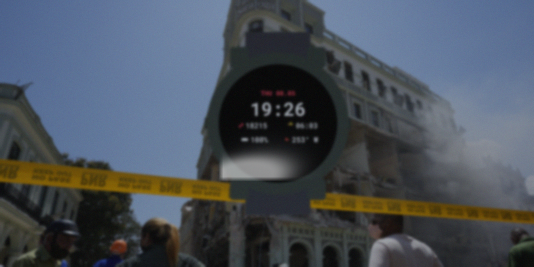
19:26
